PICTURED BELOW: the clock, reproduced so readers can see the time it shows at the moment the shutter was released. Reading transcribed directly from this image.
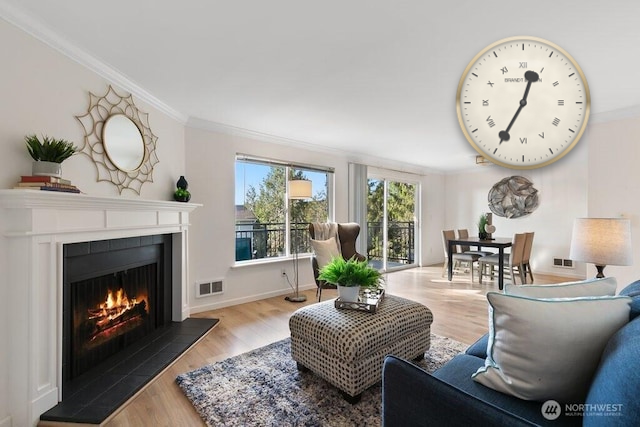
12:35
